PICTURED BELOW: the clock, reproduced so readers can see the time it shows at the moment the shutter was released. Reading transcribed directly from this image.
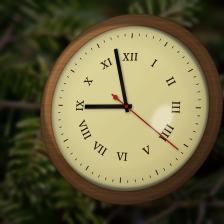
8:57:21
